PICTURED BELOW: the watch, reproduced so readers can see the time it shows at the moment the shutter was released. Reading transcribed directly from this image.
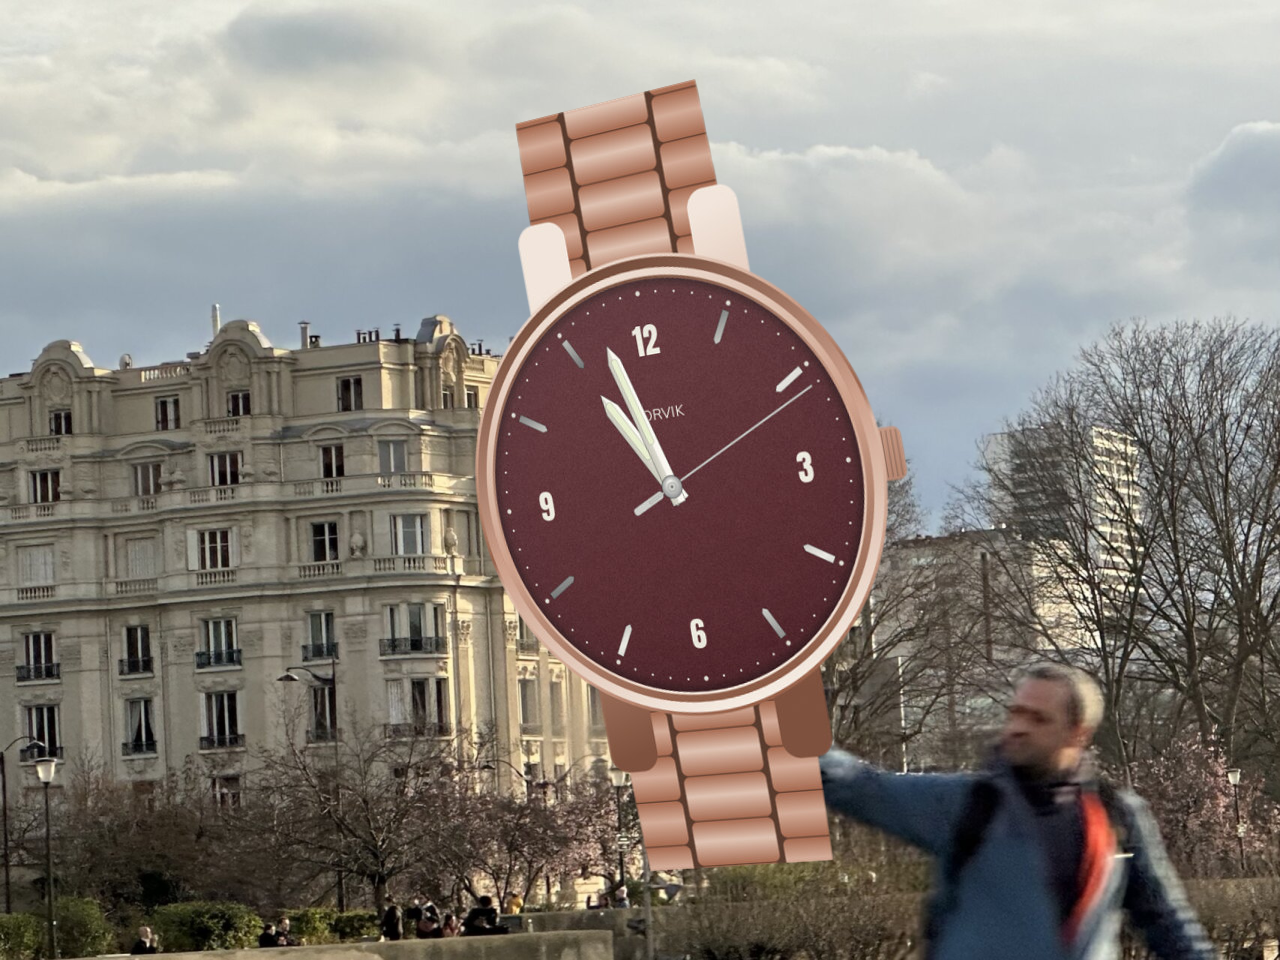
10:57:11
